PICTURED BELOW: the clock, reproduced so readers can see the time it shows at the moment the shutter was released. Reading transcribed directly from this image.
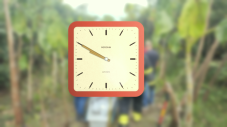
9:50
